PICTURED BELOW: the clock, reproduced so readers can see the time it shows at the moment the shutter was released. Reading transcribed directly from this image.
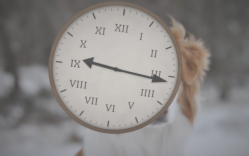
9:16
